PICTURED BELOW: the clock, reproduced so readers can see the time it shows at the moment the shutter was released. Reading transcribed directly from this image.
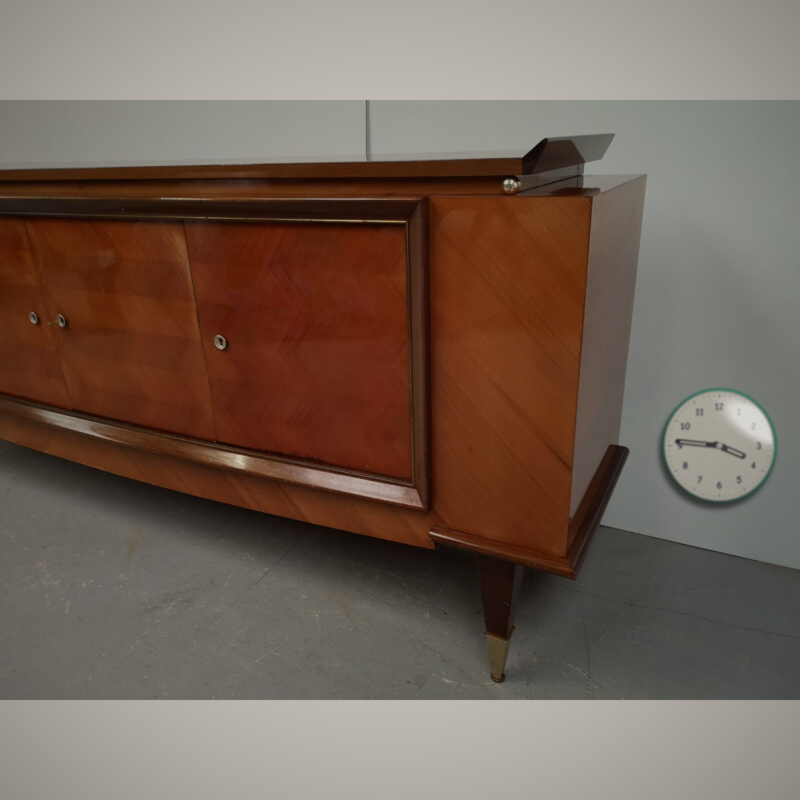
3:46
